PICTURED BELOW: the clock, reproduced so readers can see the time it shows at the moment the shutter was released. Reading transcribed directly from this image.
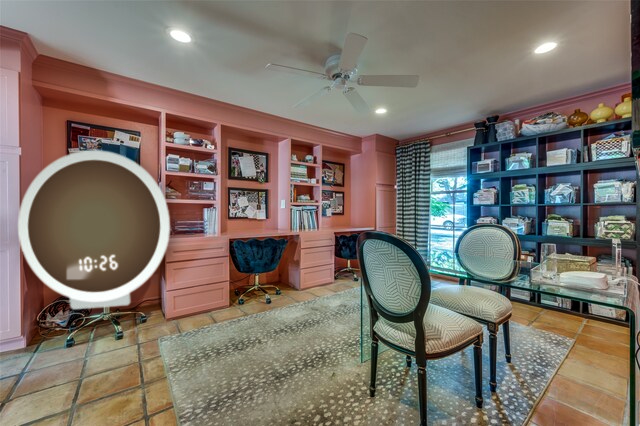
10:26
